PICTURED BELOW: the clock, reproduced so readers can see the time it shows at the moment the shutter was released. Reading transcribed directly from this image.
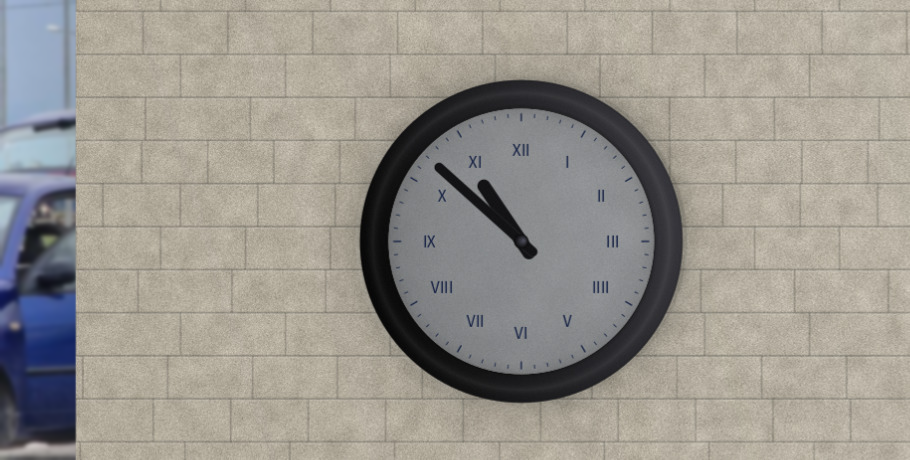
10:52
